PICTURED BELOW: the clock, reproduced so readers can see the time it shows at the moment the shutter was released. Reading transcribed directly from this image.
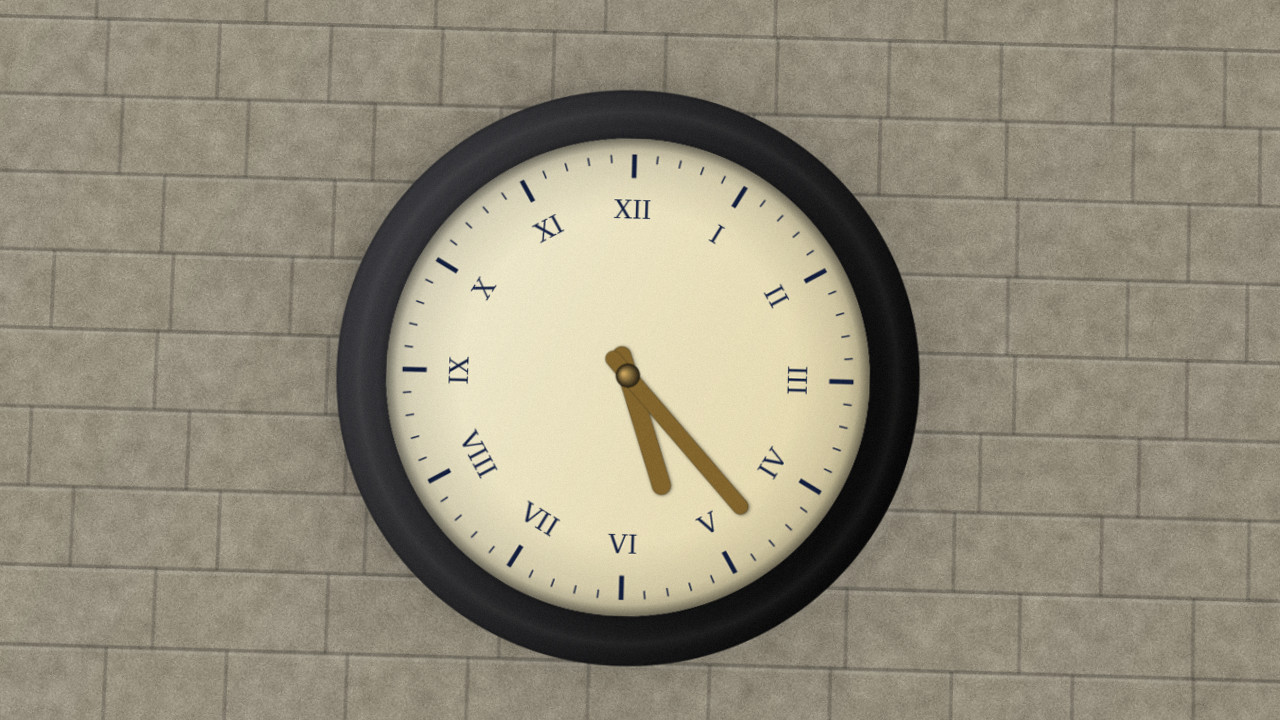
5:23
